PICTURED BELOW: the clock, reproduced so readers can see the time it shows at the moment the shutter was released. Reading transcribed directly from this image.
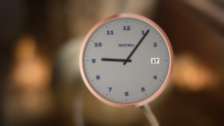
9:06
